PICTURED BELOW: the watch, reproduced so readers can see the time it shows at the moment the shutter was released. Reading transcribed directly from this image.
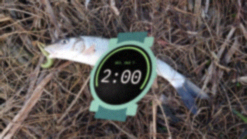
2:00
